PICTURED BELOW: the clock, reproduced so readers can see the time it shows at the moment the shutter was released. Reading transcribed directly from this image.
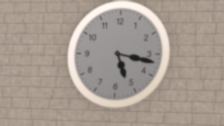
5:17
